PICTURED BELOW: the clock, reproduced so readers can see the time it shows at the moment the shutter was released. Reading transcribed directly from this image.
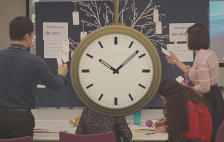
10:08
